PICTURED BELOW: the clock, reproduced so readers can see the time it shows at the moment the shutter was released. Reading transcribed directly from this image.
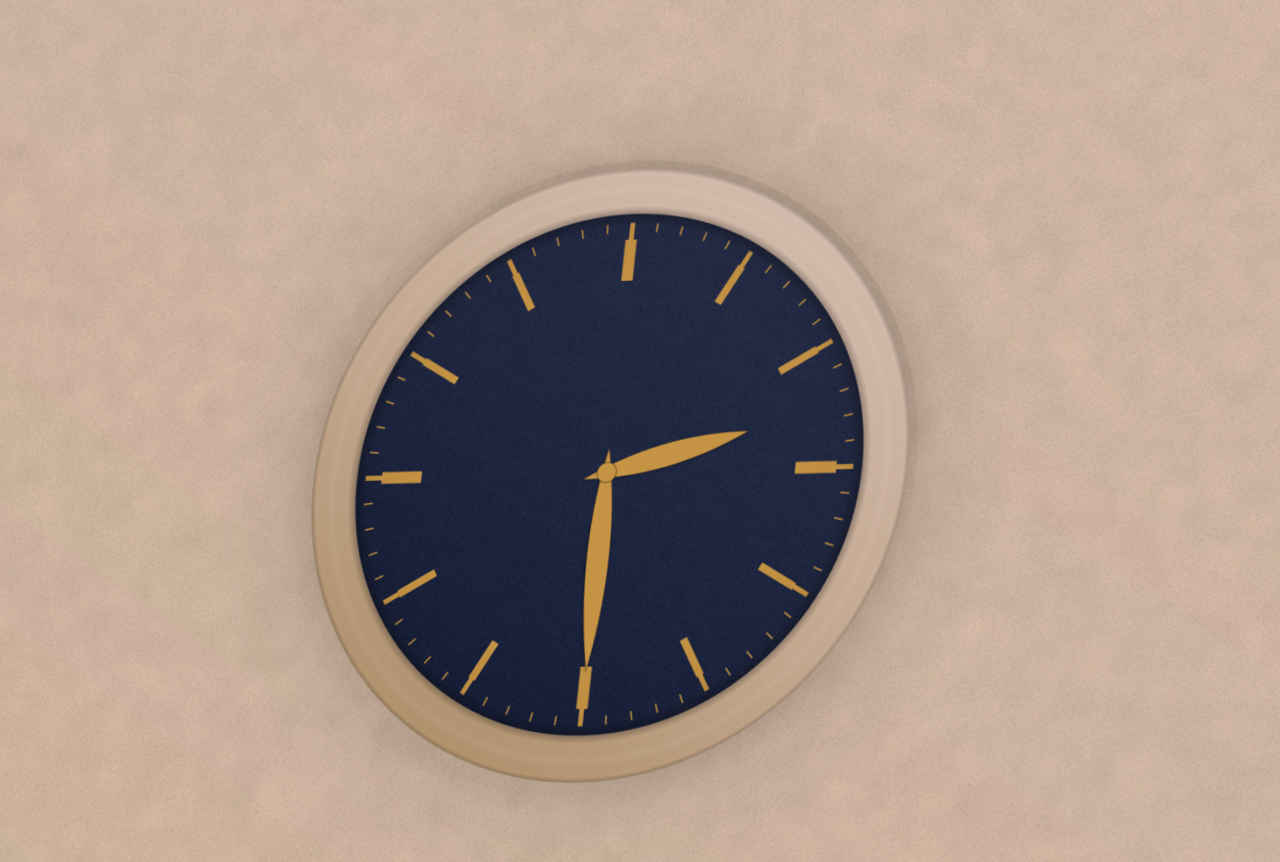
2:30
